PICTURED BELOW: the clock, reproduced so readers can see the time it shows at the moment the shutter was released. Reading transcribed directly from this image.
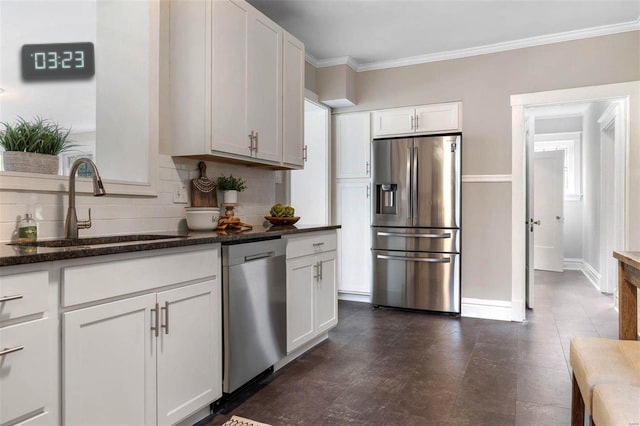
3:23
